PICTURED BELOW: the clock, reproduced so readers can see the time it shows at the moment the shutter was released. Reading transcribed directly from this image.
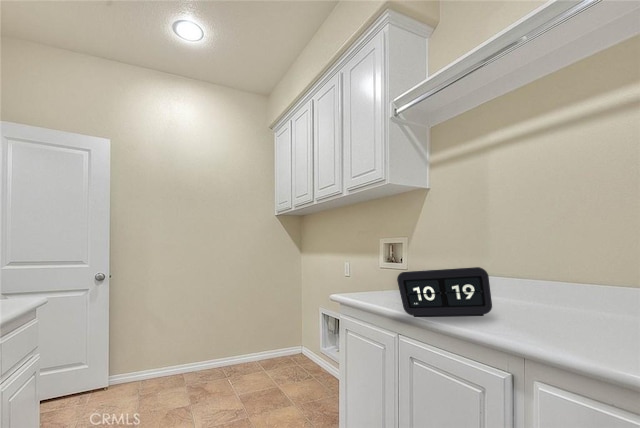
10:19
